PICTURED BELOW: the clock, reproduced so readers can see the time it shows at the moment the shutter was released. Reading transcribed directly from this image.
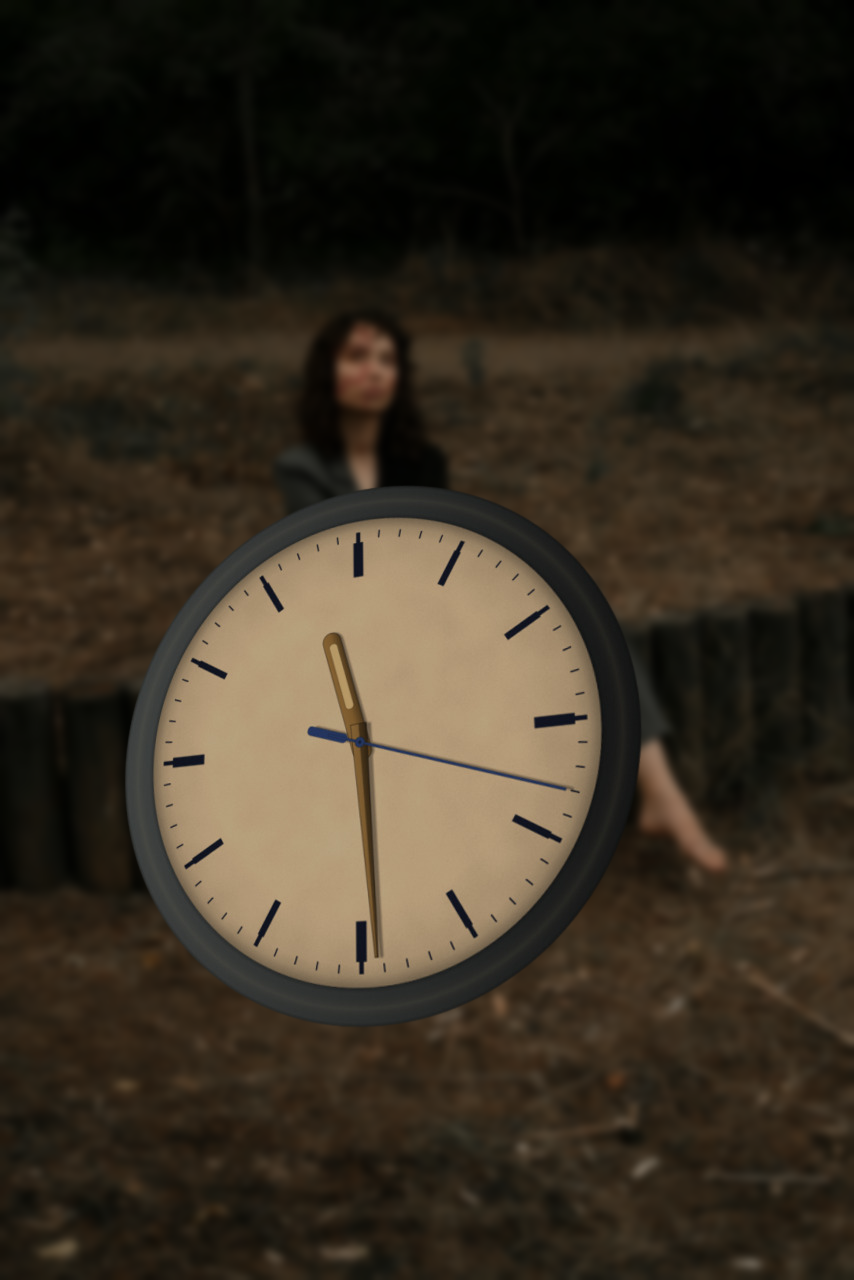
11:29:18
